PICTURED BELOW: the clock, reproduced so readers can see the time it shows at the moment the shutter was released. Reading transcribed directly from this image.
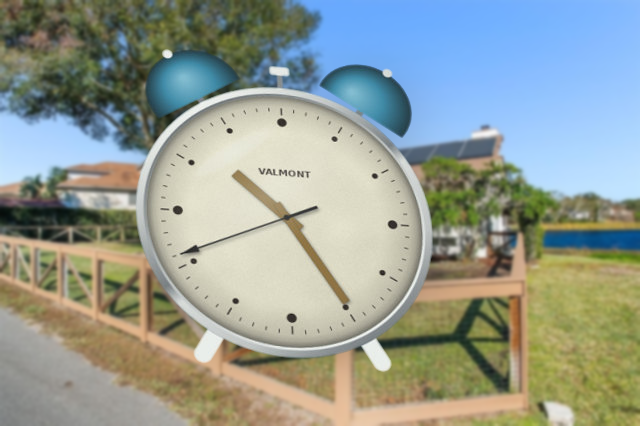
10:24:41
